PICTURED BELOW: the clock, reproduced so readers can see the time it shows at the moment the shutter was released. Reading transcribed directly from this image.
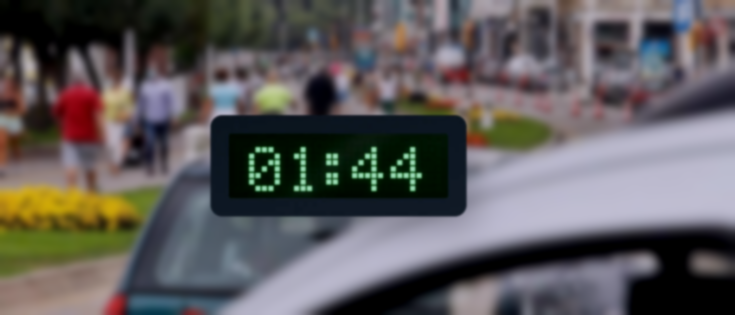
1:44
